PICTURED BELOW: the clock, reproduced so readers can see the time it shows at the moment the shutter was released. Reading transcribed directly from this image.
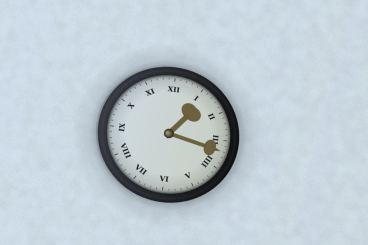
1:17
